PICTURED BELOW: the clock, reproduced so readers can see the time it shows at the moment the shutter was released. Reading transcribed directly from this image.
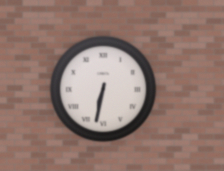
6:32
